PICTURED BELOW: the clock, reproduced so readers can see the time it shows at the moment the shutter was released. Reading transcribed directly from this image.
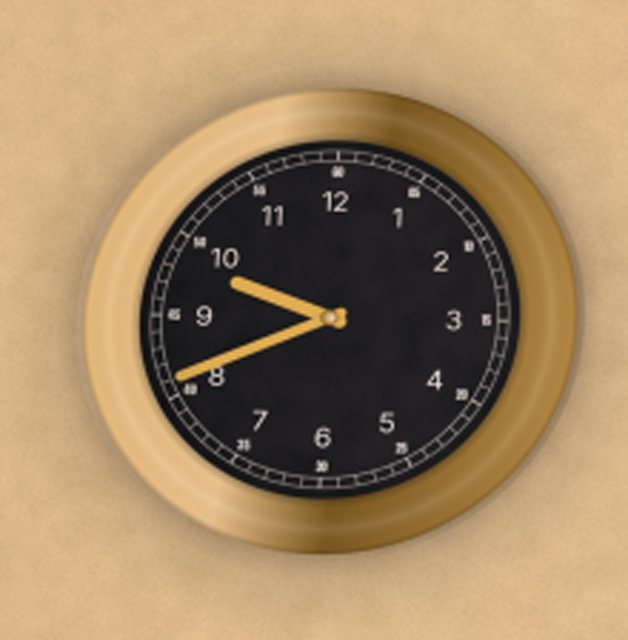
9:41
